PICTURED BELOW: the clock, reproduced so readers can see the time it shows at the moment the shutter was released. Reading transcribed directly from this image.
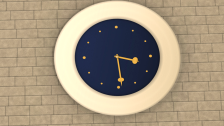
3:29
